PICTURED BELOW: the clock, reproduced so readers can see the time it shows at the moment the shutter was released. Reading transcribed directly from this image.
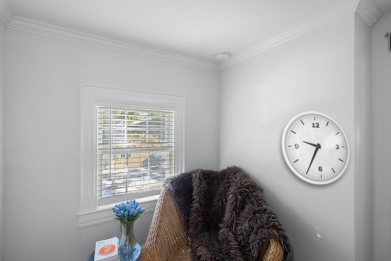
9:35
